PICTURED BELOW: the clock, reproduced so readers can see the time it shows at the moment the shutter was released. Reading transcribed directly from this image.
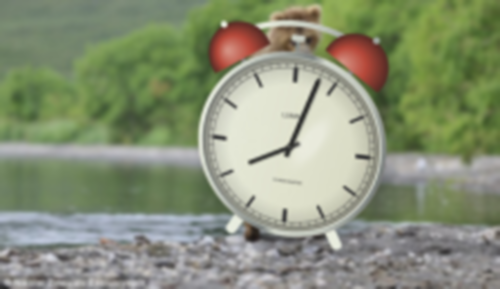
8:03
